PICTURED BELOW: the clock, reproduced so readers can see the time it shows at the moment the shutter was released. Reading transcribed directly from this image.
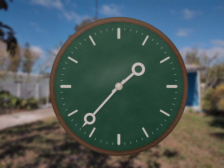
1:37
